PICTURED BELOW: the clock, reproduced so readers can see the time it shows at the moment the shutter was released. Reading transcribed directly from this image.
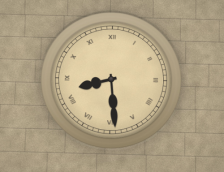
8:29
